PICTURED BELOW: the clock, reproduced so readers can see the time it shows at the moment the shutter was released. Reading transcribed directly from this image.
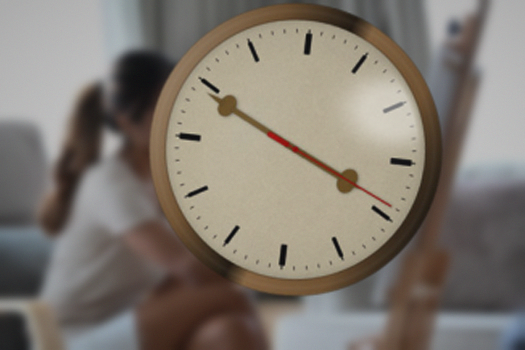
3:49:19
